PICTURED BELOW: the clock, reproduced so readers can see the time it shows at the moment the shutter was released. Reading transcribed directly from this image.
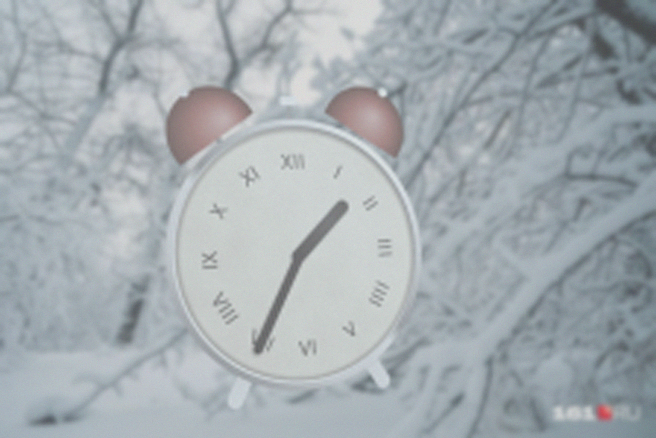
1:35
